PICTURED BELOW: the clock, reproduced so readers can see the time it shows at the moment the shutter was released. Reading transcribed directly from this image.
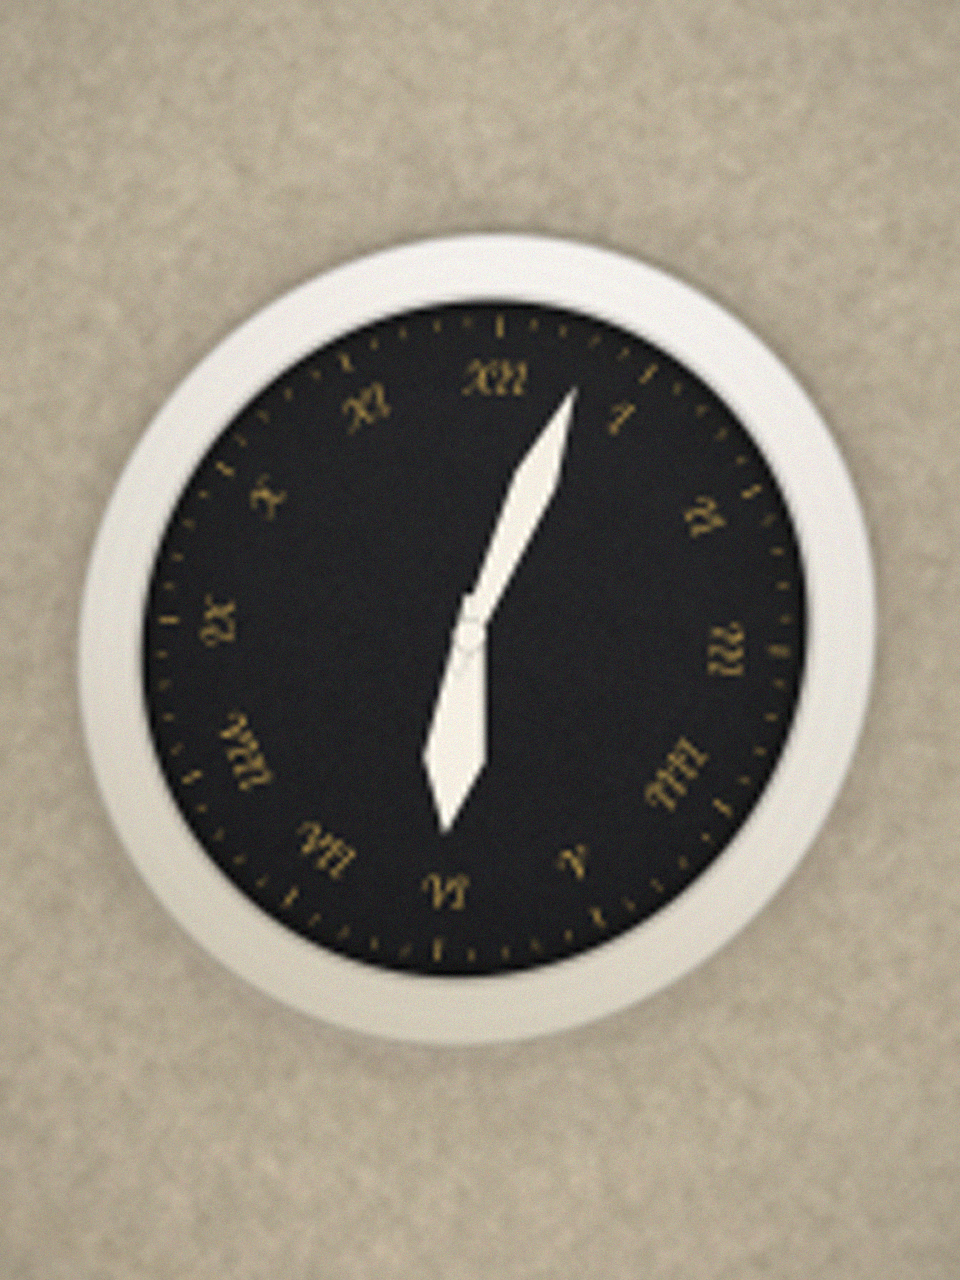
6:03
